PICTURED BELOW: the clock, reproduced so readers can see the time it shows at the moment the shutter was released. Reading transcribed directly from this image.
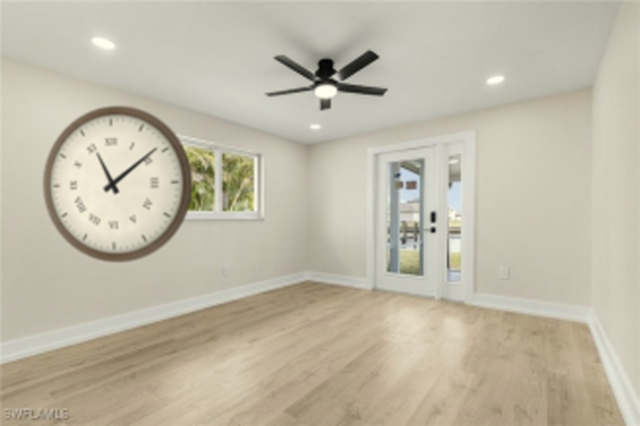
11:09
